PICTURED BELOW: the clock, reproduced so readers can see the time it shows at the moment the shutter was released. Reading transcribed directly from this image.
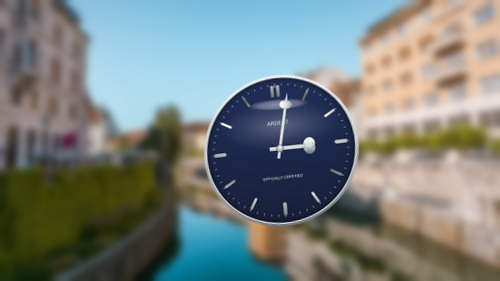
3:02
